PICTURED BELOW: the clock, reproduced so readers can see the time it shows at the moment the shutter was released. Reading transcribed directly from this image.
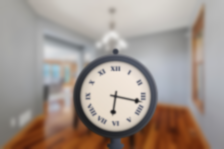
6:17
